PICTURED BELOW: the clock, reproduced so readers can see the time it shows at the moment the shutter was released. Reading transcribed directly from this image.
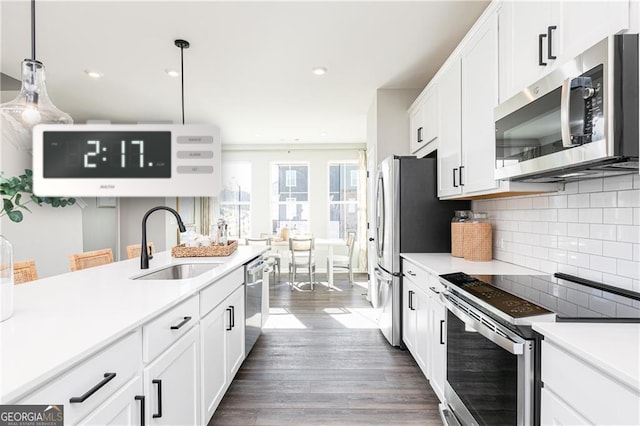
2:17
